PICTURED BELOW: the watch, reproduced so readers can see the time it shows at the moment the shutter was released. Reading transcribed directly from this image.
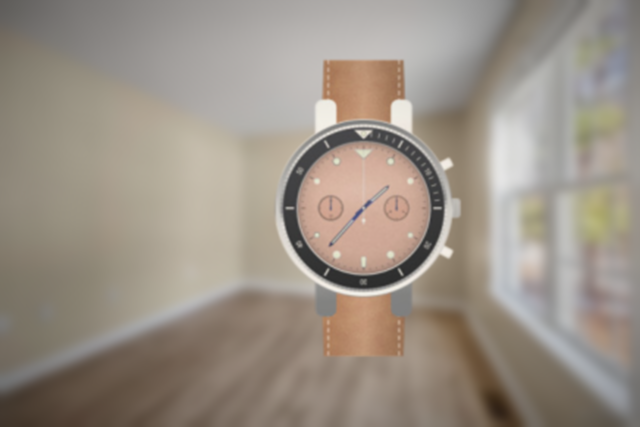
1:37
